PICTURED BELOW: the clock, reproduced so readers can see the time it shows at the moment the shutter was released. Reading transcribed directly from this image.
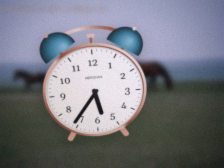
5:36
